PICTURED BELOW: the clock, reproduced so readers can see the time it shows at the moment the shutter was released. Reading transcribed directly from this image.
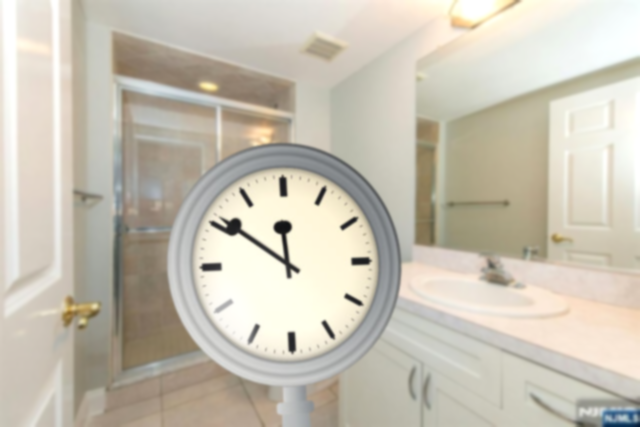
11:51
